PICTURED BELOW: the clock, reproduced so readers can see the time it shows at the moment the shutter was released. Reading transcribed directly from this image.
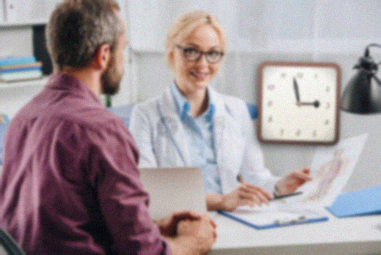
2:58
